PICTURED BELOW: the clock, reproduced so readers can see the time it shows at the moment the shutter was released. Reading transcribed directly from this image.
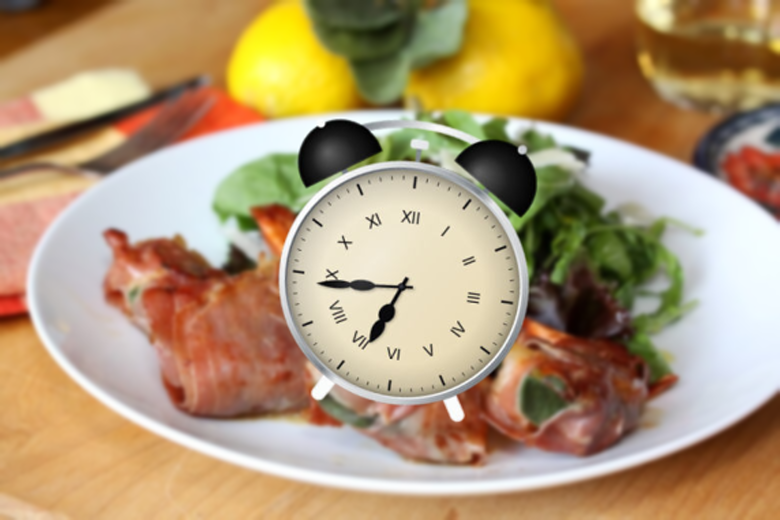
6:44
